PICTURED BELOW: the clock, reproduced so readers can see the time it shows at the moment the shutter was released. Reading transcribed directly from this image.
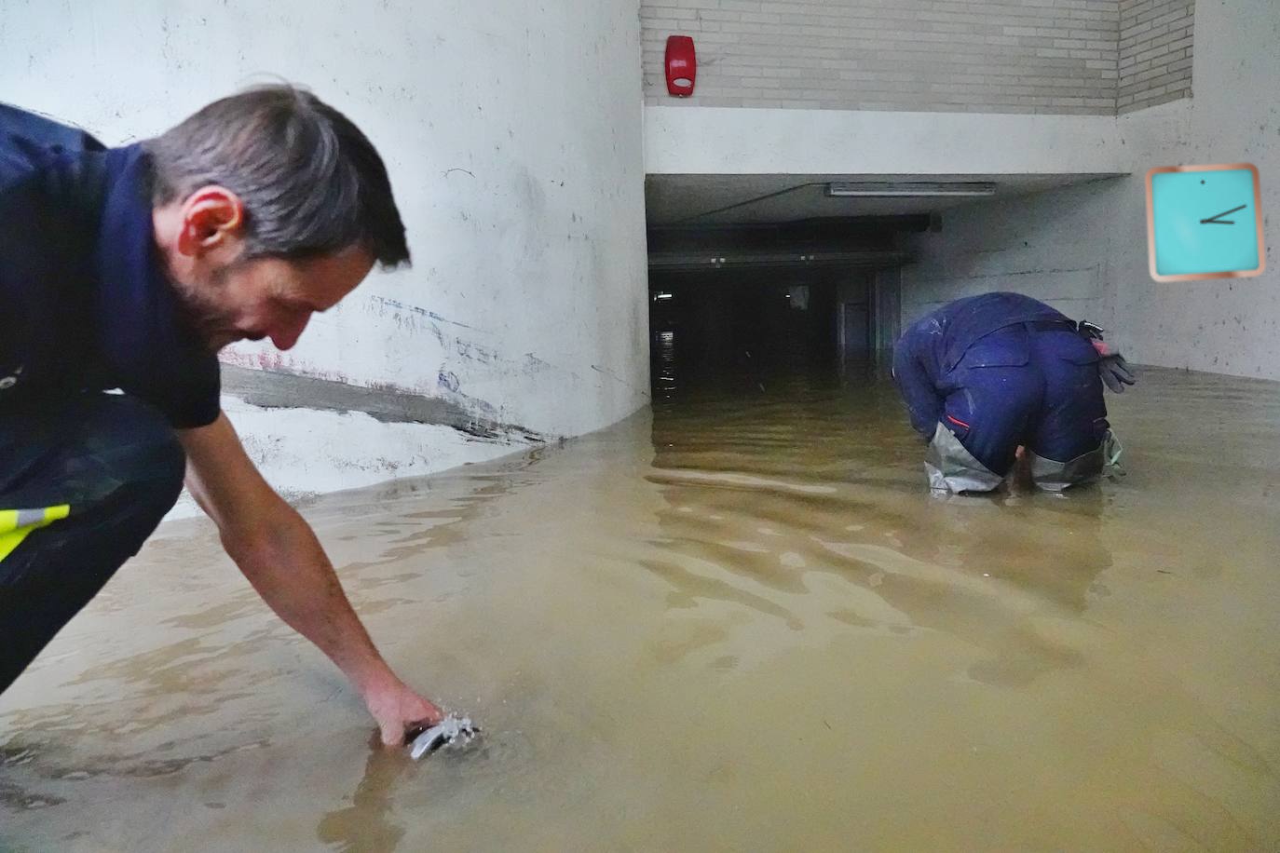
3:12
